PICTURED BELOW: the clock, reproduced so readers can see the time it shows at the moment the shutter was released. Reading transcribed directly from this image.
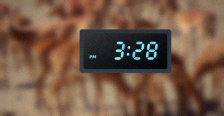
3:28
